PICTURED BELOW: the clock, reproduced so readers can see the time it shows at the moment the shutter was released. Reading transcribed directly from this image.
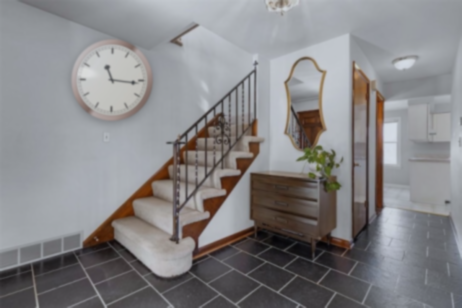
11:16
